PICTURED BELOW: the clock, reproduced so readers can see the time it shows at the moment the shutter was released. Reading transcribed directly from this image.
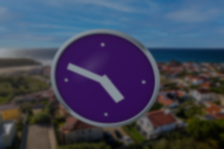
4:49
